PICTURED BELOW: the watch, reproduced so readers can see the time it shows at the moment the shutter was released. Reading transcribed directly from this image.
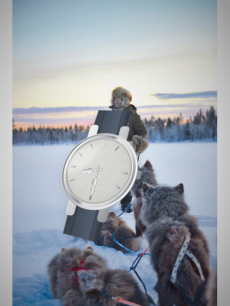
8:30
